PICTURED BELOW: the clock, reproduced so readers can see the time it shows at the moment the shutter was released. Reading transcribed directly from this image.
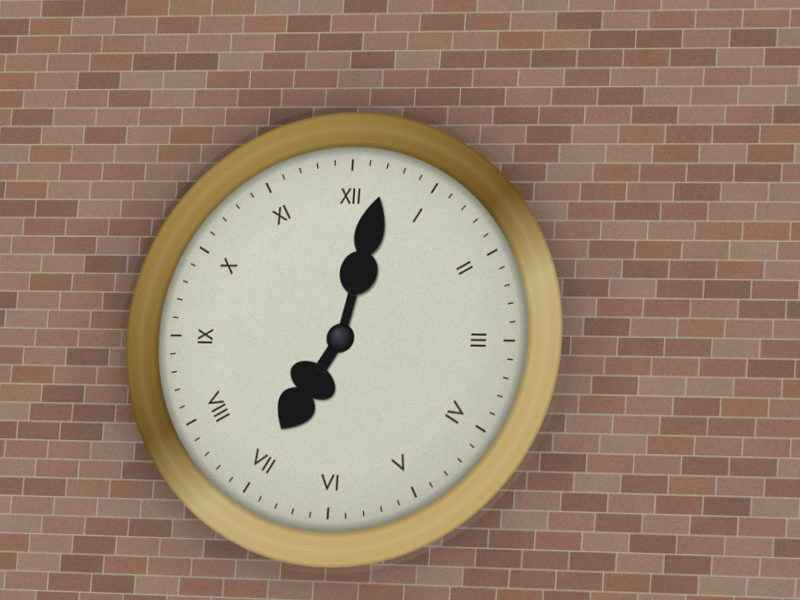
7:02
